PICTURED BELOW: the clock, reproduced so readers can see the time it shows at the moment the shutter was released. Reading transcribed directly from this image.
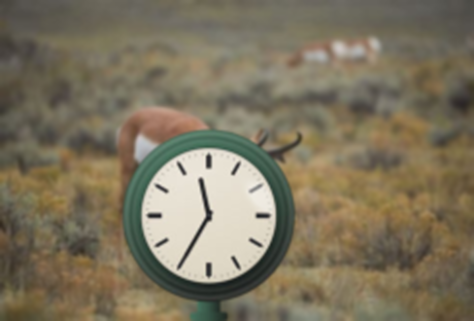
11:35
